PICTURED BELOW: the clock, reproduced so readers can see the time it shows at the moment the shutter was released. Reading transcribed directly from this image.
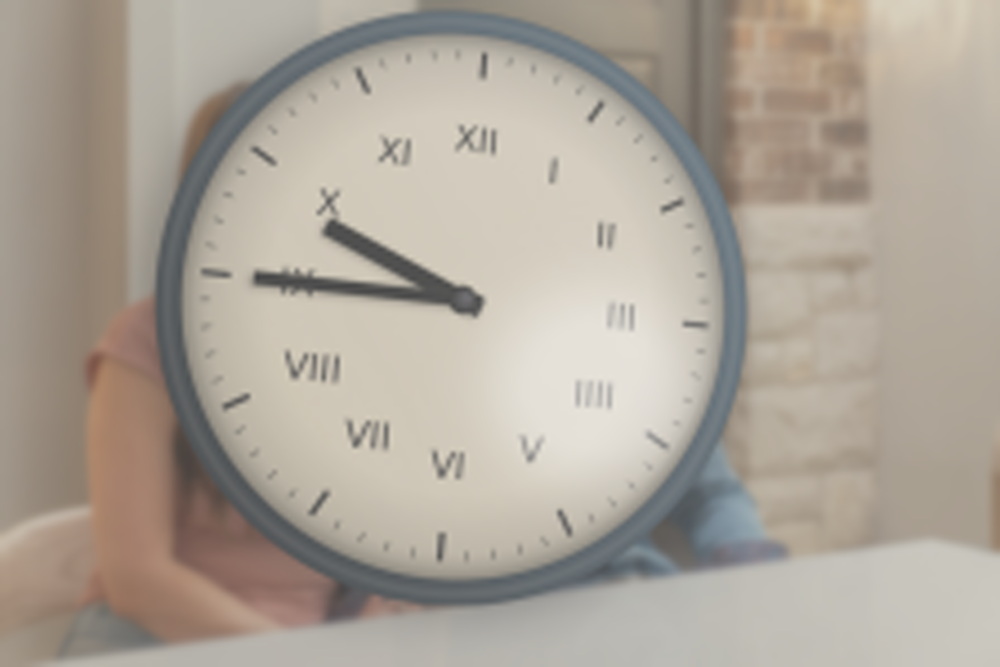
9:45
